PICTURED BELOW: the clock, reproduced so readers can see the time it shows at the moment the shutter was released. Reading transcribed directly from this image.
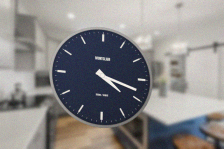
4:18
